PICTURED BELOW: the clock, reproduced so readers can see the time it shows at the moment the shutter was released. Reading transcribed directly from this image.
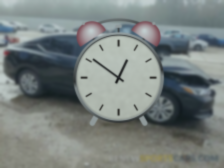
12:51
